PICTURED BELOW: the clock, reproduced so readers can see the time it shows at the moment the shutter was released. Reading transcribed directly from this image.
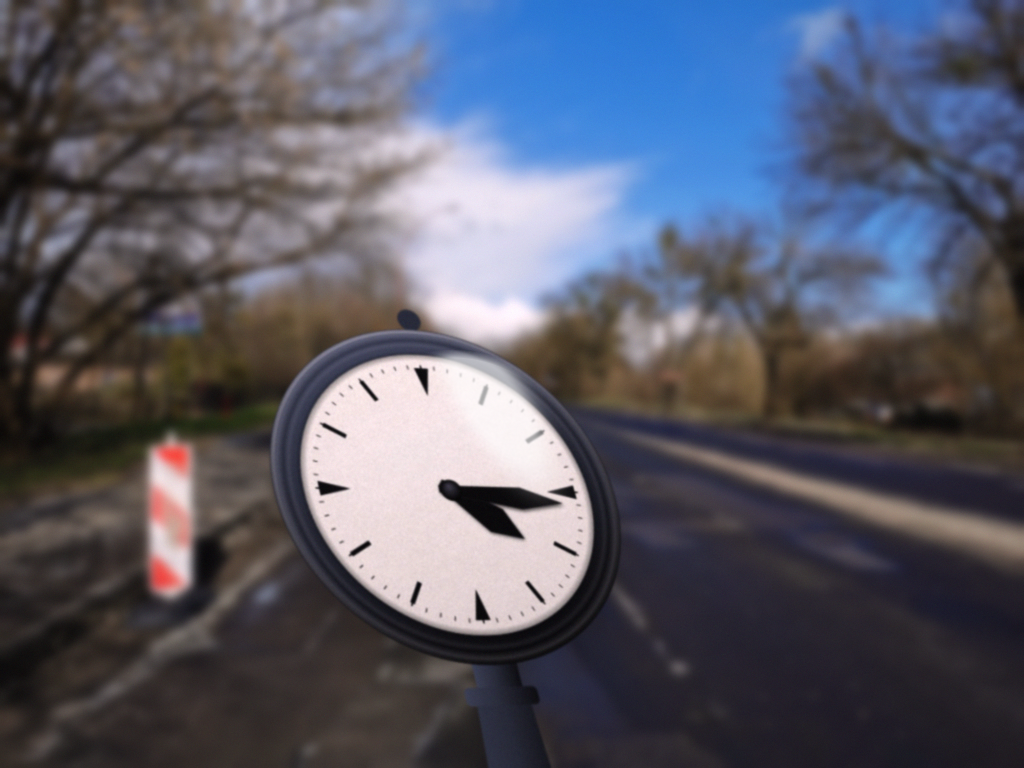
4:16
